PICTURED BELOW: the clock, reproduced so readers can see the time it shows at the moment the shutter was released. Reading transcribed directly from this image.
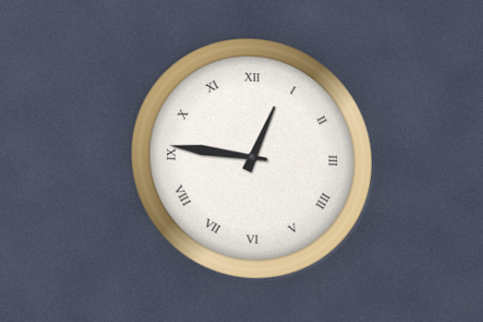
12:46
